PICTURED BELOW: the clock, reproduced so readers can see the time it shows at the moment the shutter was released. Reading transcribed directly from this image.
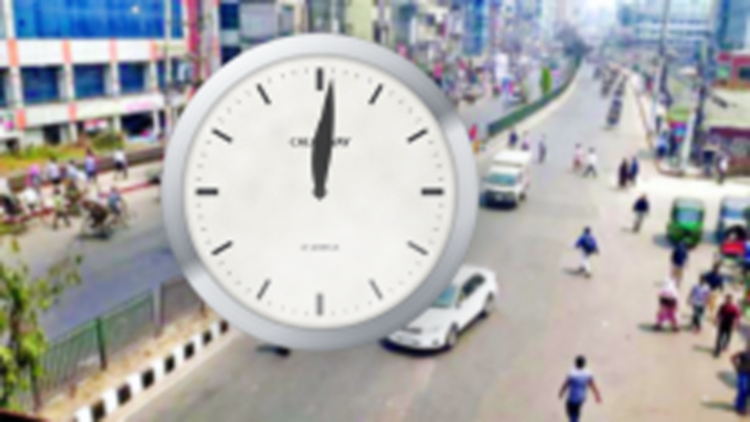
12:01
